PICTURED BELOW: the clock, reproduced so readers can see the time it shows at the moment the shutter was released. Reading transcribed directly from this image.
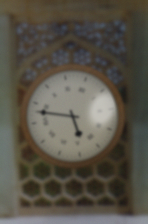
4:43
